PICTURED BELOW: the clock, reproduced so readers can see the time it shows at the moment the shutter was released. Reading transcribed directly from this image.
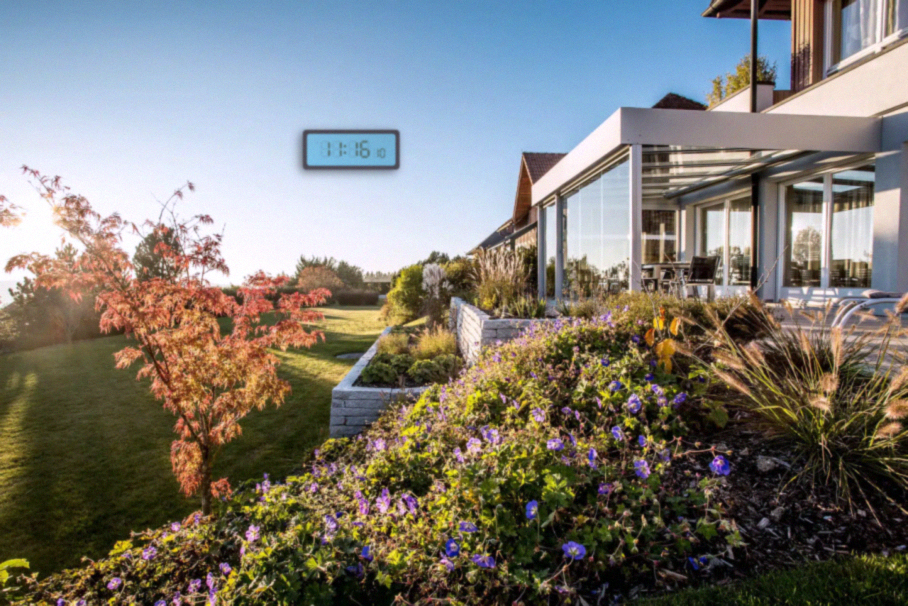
11:16
